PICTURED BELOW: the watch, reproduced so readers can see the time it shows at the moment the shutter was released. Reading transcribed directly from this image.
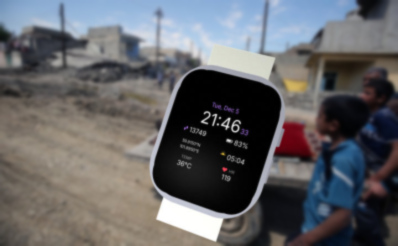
21:46
